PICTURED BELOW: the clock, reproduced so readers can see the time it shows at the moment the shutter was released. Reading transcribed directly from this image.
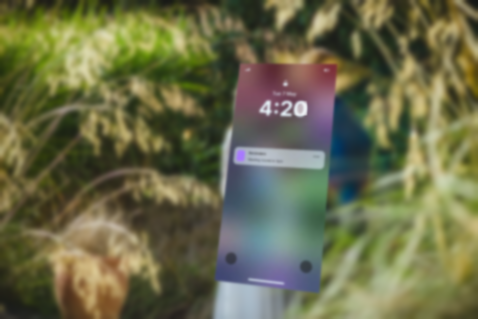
4:20
